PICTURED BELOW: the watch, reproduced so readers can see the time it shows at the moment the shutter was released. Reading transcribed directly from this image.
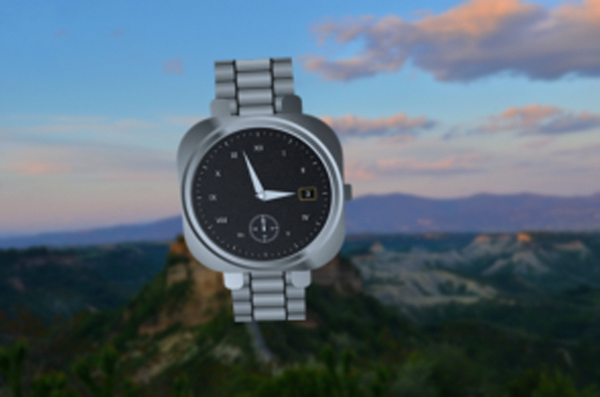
2:57
